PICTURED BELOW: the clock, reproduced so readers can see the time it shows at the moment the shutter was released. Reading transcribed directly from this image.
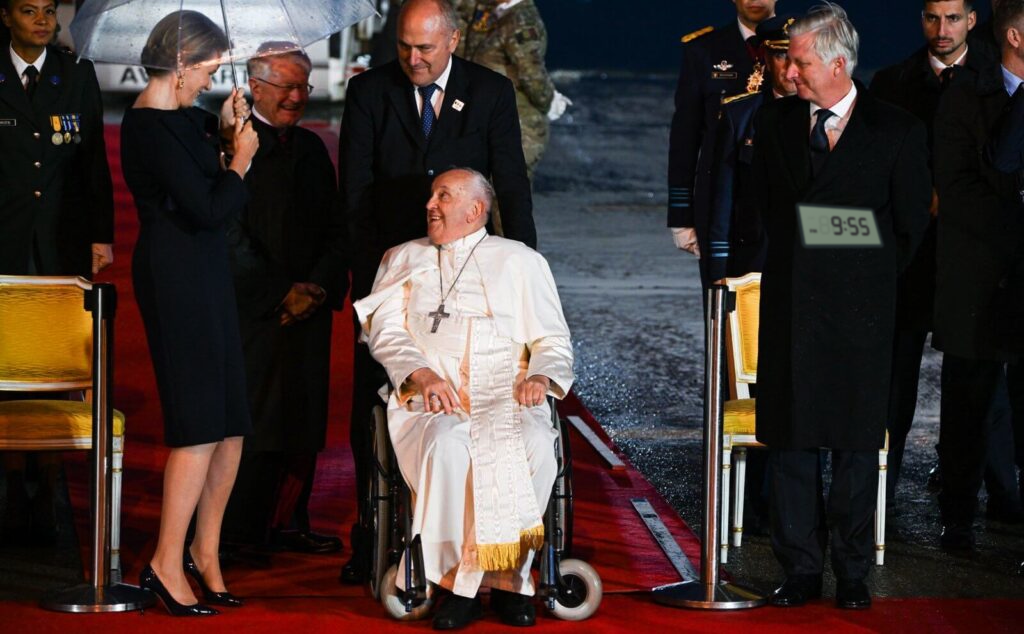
9:55
